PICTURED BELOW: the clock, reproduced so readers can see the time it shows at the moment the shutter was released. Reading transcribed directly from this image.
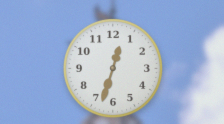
12:33
